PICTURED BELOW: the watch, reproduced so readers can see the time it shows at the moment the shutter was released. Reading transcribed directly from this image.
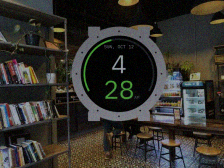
4:28
